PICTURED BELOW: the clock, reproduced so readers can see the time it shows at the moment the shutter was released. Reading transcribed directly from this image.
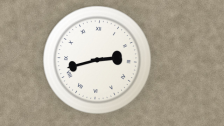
2:42
